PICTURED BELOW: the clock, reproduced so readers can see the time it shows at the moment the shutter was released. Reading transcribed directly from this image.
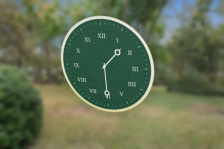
1:30
